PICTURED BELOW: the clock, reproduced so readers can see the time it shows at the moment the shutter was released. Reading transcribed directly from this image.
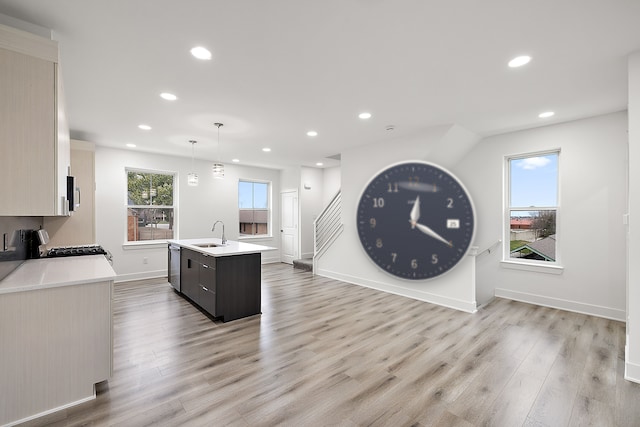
12:20
